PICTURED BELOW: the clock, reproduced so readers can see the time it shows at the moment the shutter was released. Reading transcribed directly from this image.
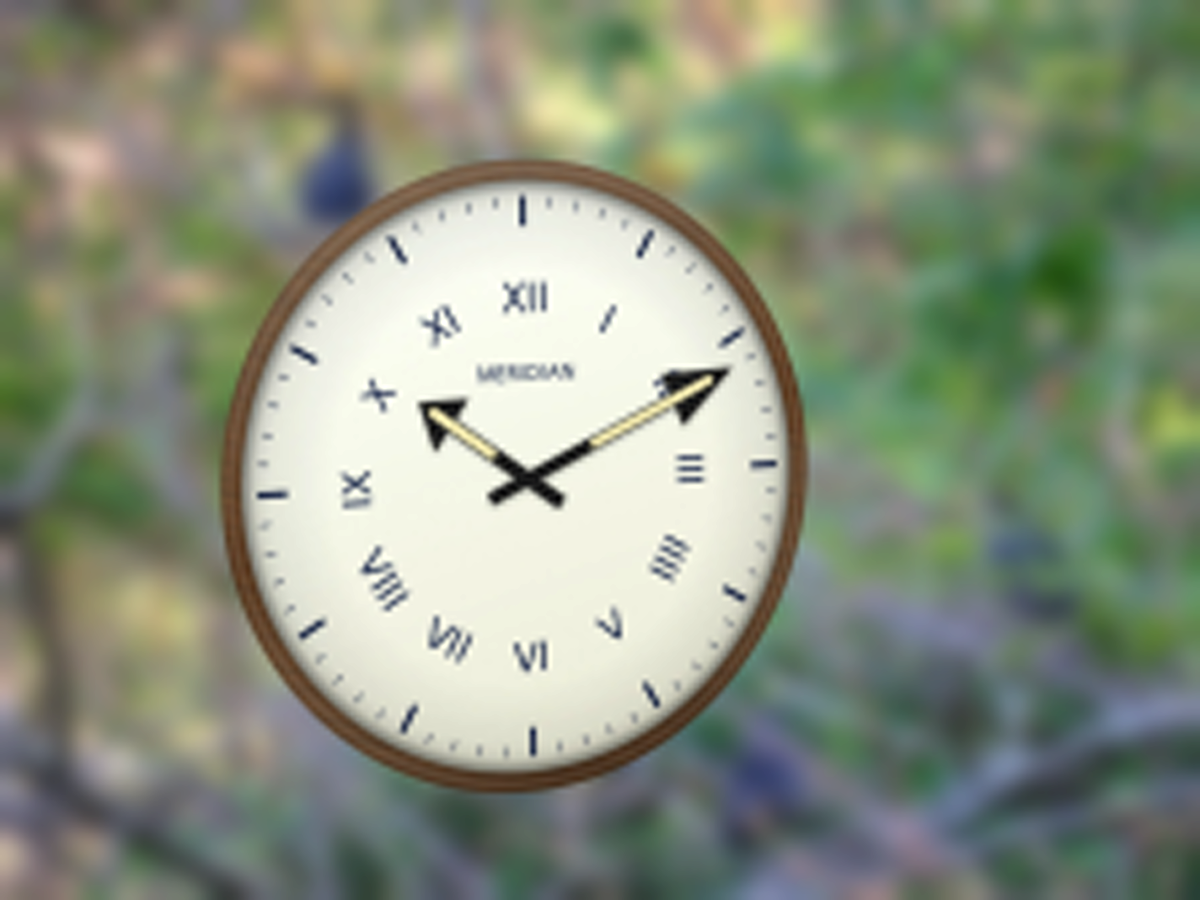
10:11
